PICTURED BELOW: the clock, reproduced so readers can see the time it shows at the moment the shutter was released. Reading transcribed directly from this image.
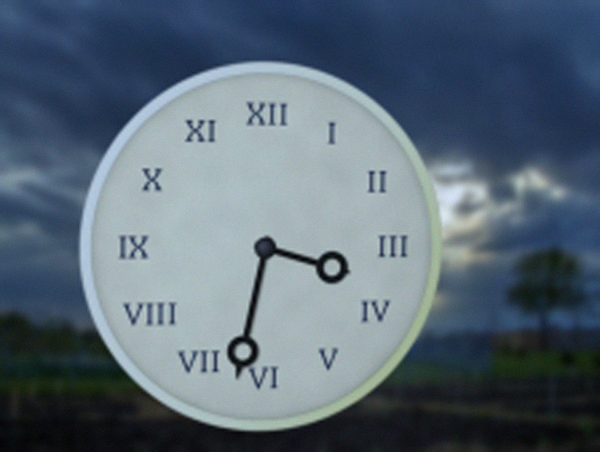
3:32
